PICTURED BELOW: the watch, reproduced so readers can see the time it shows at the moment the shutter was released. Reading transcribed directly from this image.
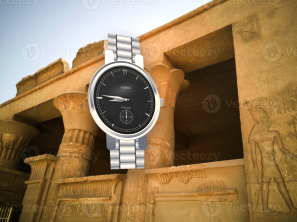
8:46
